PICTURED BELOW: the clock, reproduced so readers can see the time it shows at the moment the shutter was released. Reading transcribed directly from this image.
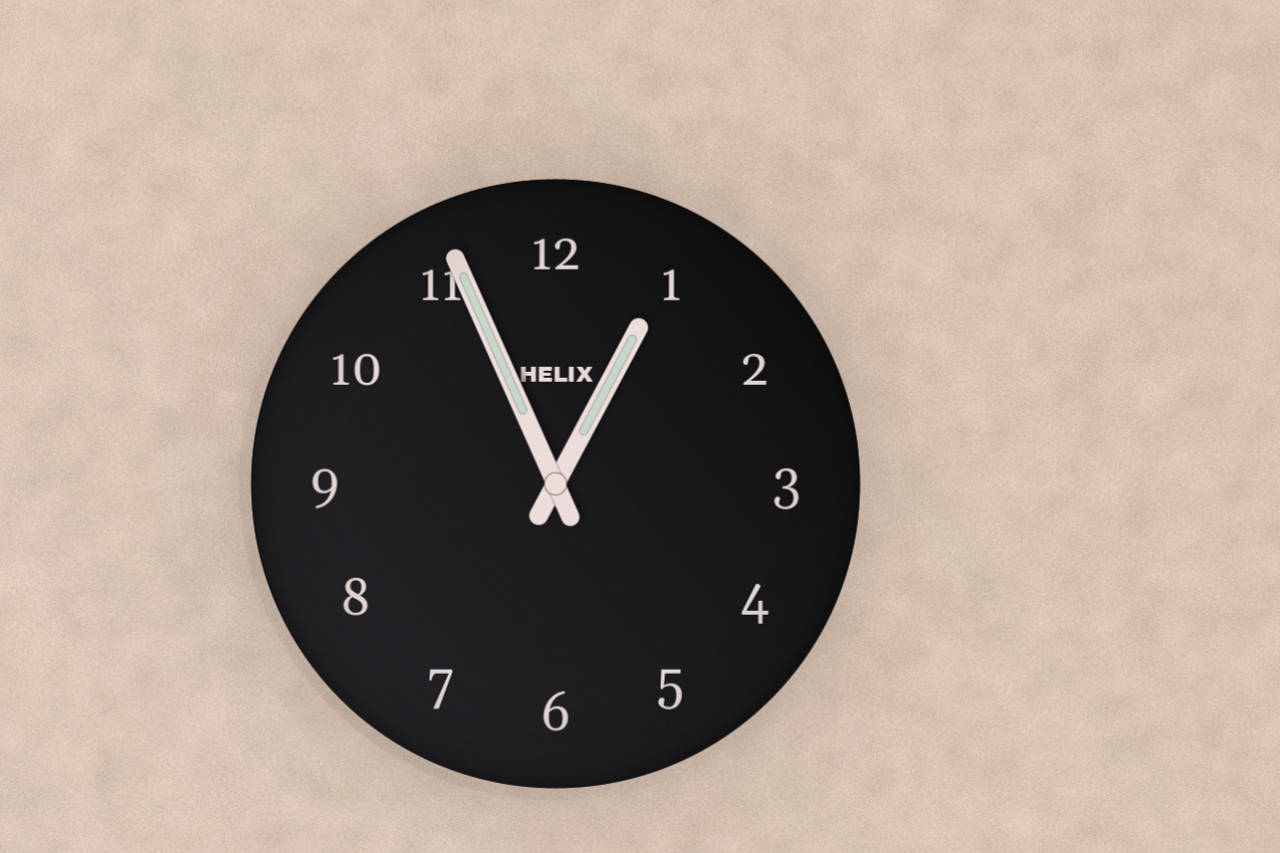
12:56
